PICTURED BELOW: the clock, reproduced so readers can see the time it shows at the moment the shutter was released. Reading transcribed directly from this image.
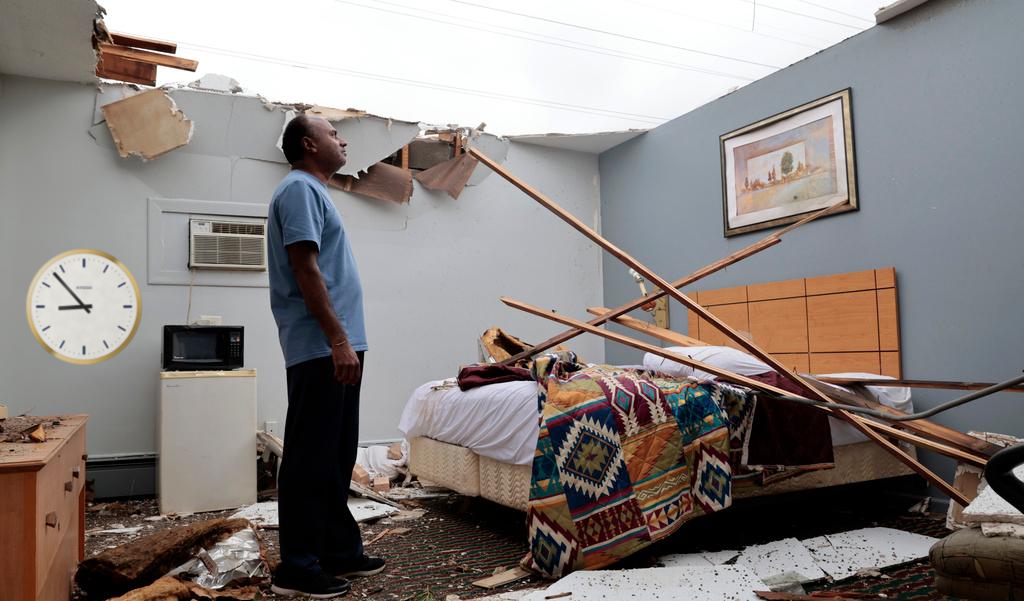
8:53
